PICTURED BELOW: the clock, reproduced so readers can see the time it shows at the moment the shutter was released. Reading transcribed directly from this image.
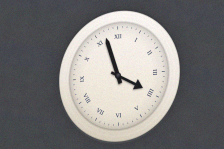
3:57
